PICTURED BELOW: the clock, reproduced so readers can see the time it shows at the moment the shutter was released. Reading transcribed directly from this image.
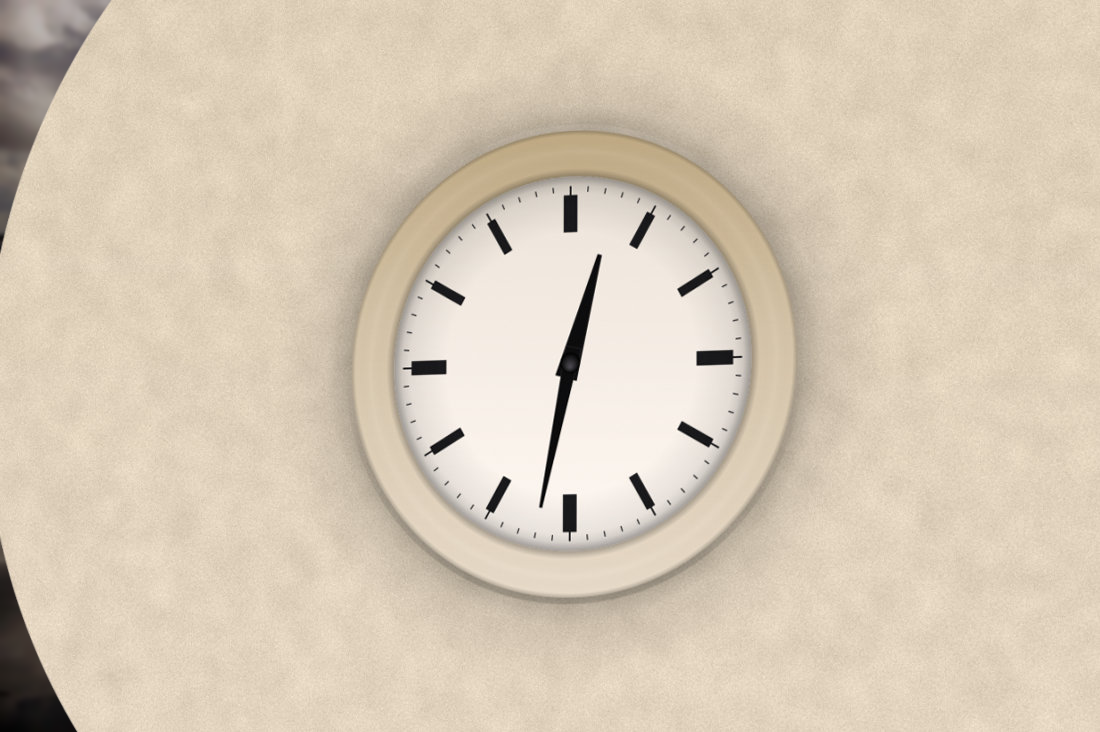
12:32
